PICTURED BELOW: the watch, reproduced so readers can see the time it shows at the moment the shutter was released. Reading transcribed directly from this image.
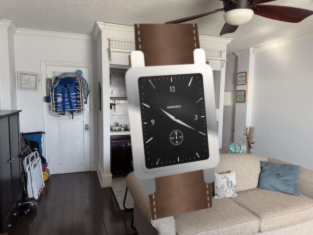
10:20
